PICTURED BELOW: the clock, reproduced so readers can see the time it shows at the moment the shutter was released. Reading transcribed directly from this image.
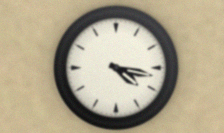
4:17
